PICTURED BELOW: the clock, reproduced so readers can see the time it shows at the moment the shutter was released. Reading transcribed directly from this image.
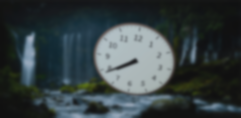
7:39
